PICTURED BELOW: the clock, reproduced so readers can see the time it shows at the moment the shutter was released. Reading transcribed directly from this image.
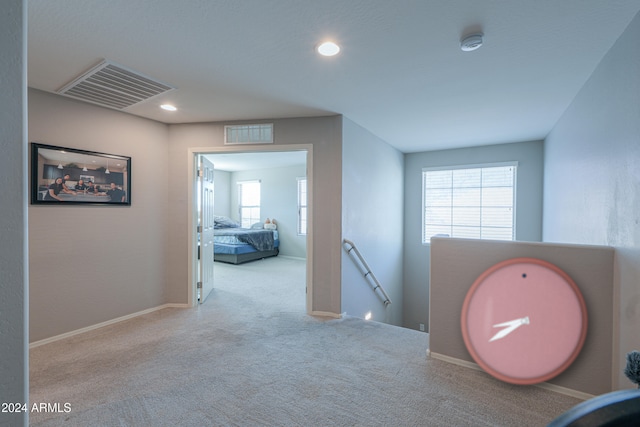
8:40
